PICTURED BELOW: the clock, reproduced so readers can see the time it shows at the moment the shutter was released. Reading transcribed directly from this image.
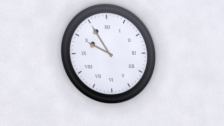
9:55
